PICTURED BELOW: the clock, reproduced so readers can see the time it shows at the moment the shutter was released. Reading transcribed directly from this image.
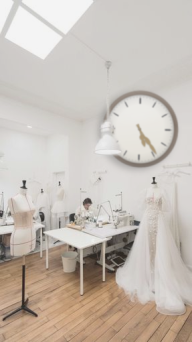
5:24
